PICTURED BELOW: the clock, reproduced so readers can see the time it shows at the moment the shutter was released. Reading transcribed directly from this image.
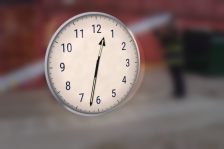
12:32
